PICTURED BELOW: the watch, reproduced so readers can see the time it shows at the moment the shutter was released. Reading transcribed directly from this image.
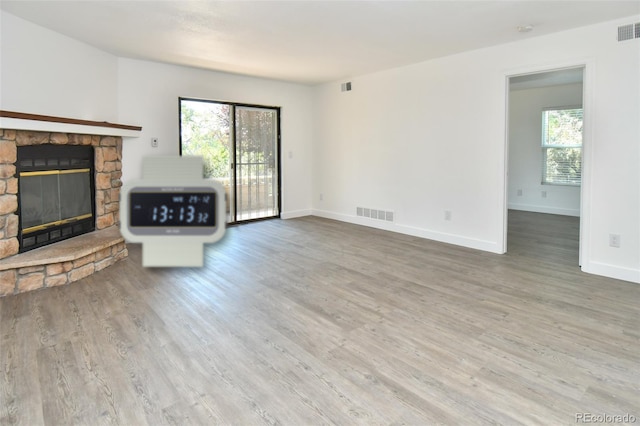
13:13
